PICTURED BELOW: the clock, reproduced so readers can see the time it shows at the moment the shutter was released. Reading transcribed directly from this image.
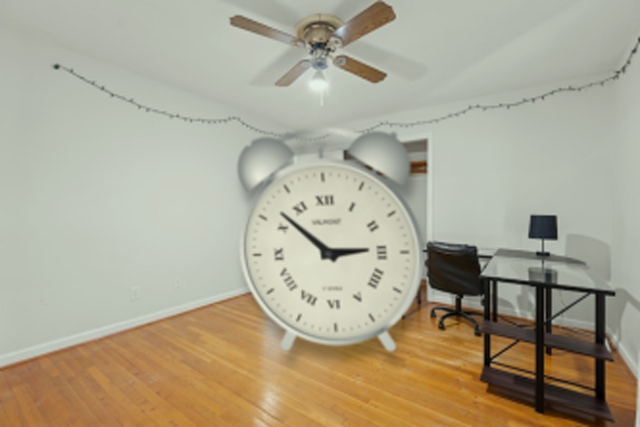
2:52
